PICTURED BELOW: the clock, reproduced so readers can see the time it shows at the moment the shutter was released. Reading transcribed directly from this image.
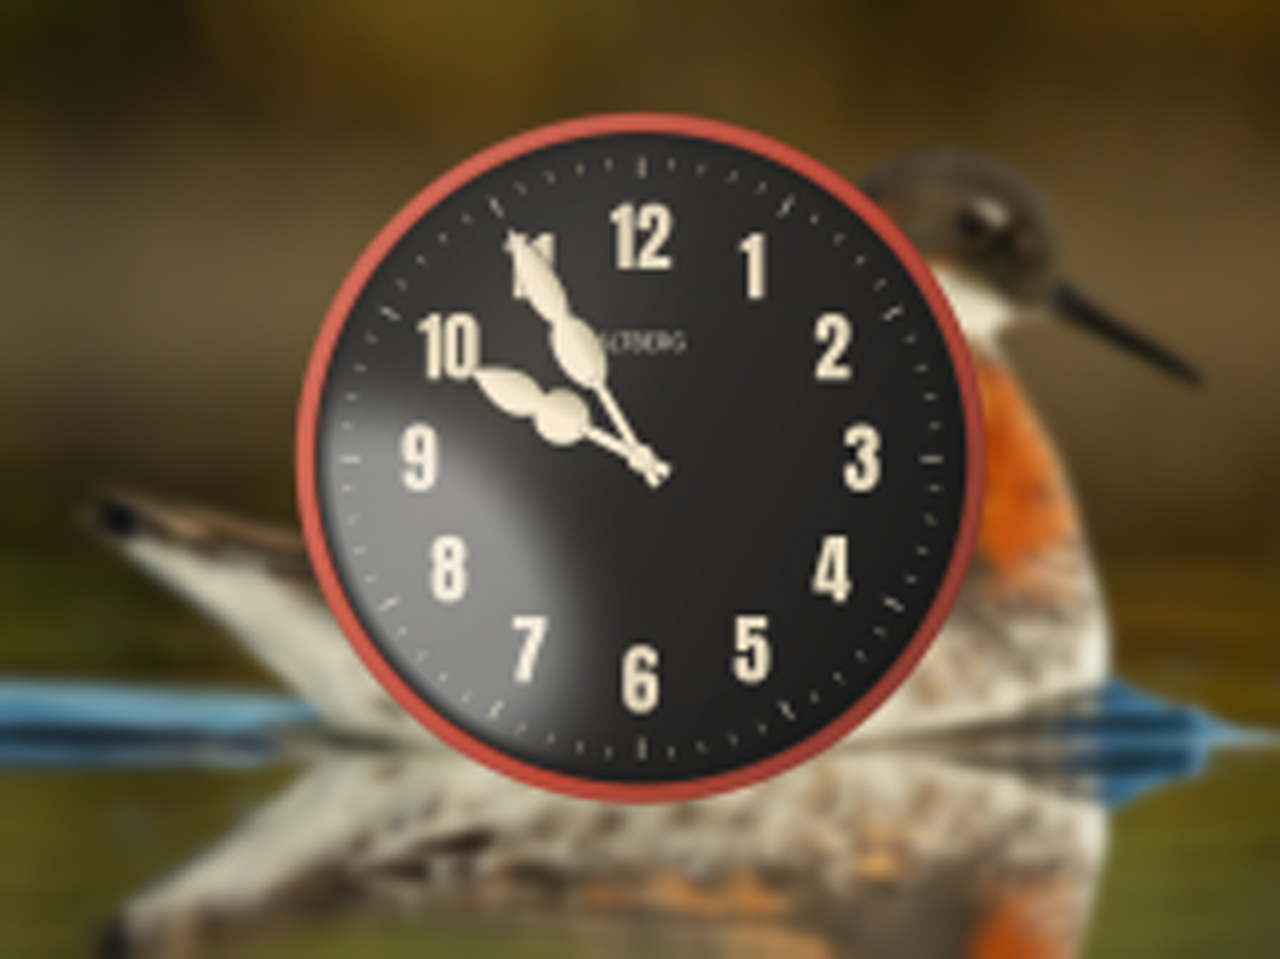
9:55
